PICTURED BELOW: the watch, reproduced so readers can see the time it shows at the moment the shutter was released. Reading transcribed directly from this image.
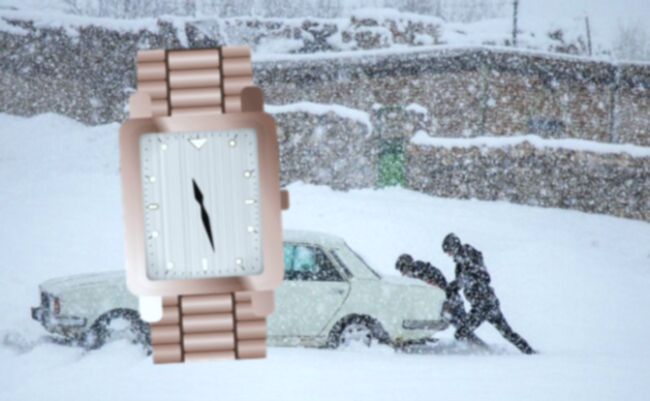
11:28
